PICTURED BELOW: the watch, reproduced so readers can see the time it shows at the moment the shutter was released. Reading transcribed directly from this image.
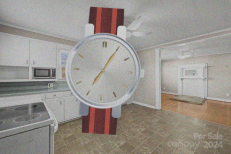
7:05
